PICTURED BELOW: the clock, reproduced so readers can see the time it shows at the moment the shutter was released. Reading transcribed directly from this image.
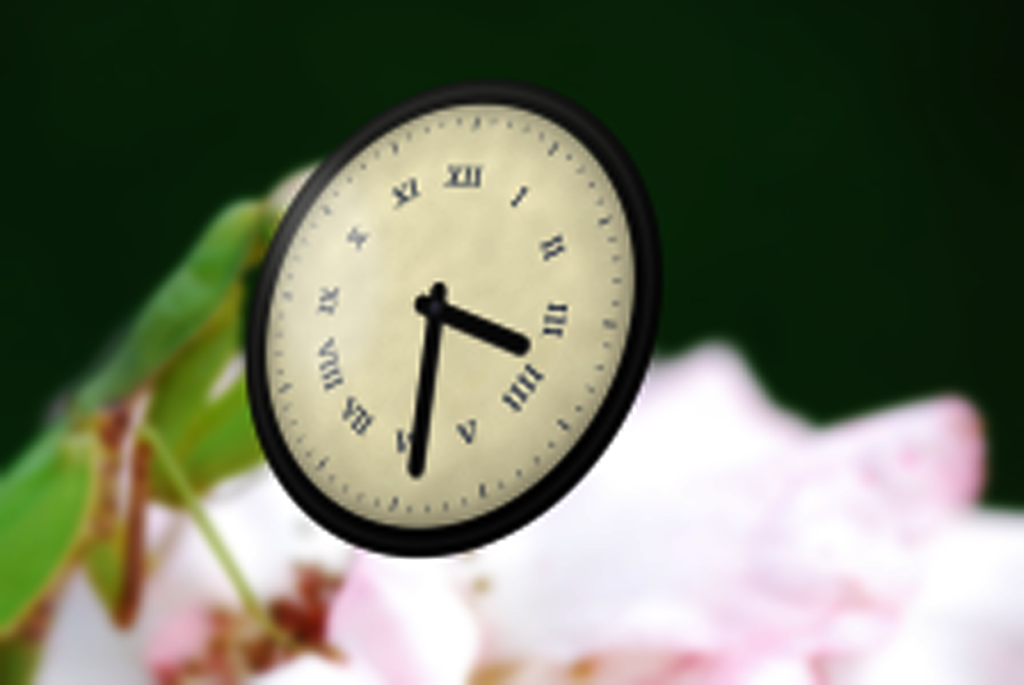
3:29
